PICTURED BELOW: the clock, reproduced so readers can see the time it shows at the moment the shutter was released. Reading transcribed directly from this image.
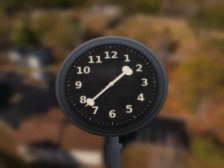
1:38
